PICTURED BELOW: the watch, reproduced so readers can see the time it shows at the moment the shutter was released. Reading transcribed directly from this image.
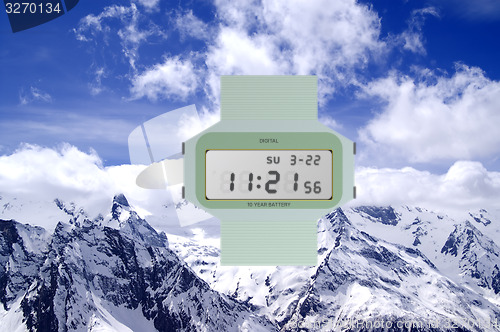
11:21:56
